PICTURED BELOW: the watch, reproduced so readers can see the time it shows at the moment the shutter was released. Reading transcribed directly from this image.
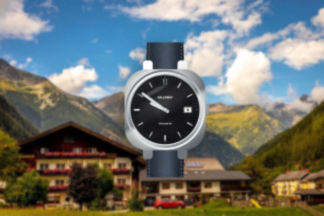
9:51
